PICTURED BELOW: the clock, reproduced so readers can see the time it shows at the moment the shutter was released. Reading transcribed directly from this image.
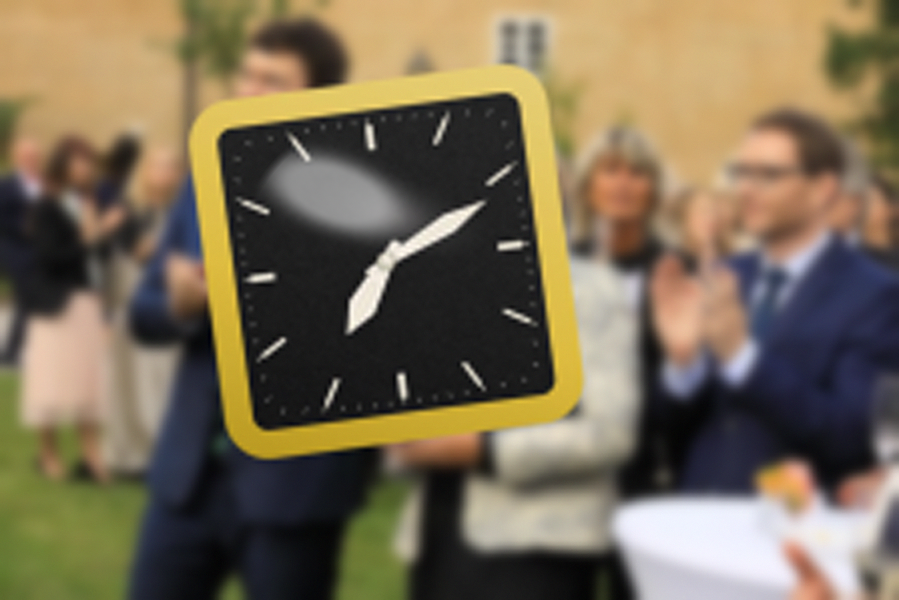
7:11
